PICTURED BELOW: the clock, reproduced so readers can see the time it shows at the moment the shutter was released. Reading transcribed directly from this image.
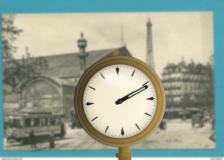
2:11
